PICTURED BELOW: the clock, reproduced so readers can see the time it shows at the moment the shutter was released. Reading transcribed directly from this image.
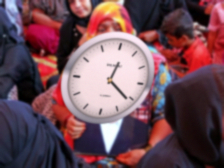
12:21
